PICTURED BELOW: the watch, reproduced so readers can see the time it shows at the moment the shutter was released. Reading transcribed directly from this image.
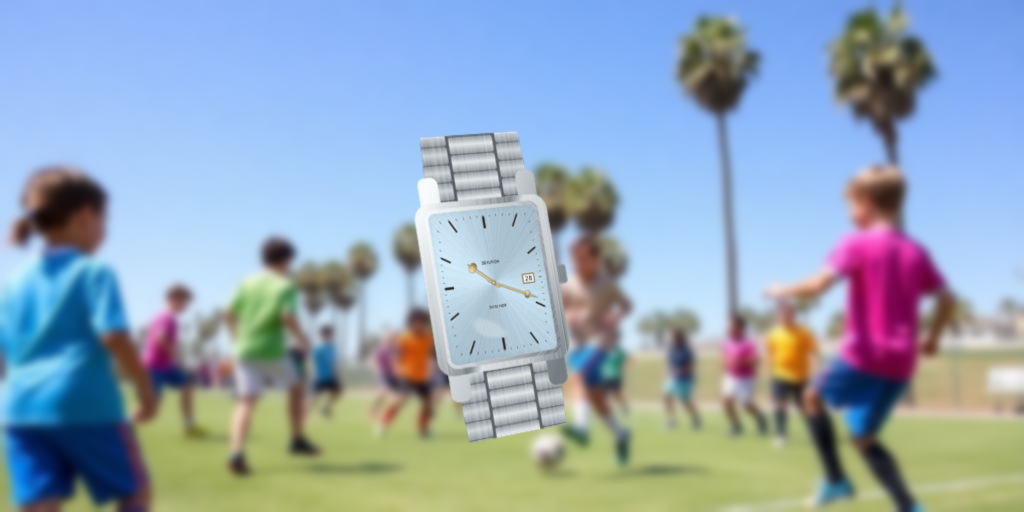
10:19
